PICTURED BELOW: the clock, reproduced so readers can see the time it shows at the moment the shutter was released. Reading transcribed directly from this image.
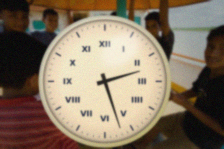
2:27
